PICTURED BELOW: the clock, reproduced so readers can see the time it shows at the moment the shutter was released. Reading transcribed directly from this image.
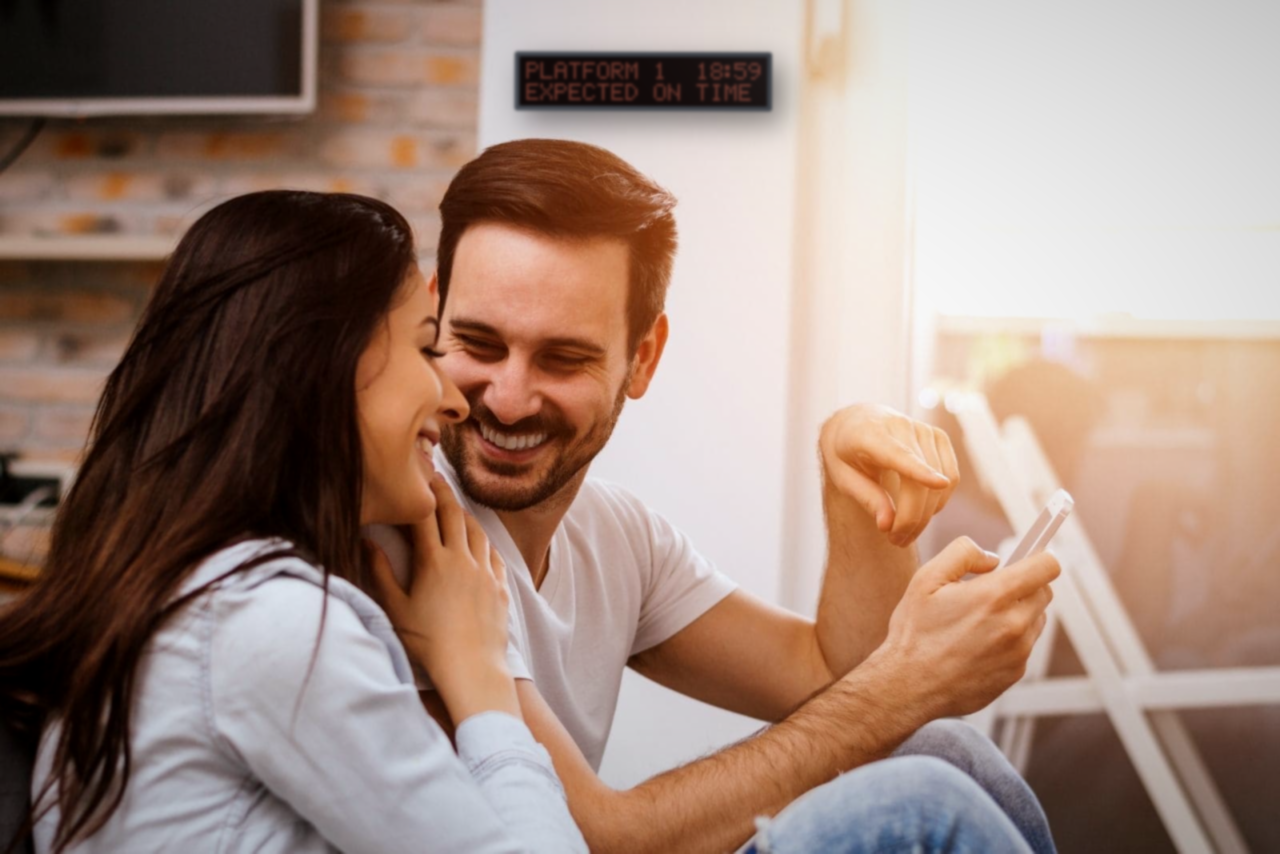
18:59
